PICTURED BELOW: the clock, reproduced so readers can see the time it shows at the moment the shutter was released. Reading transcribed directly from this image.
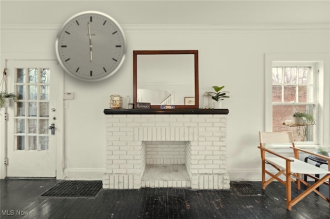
5:59
